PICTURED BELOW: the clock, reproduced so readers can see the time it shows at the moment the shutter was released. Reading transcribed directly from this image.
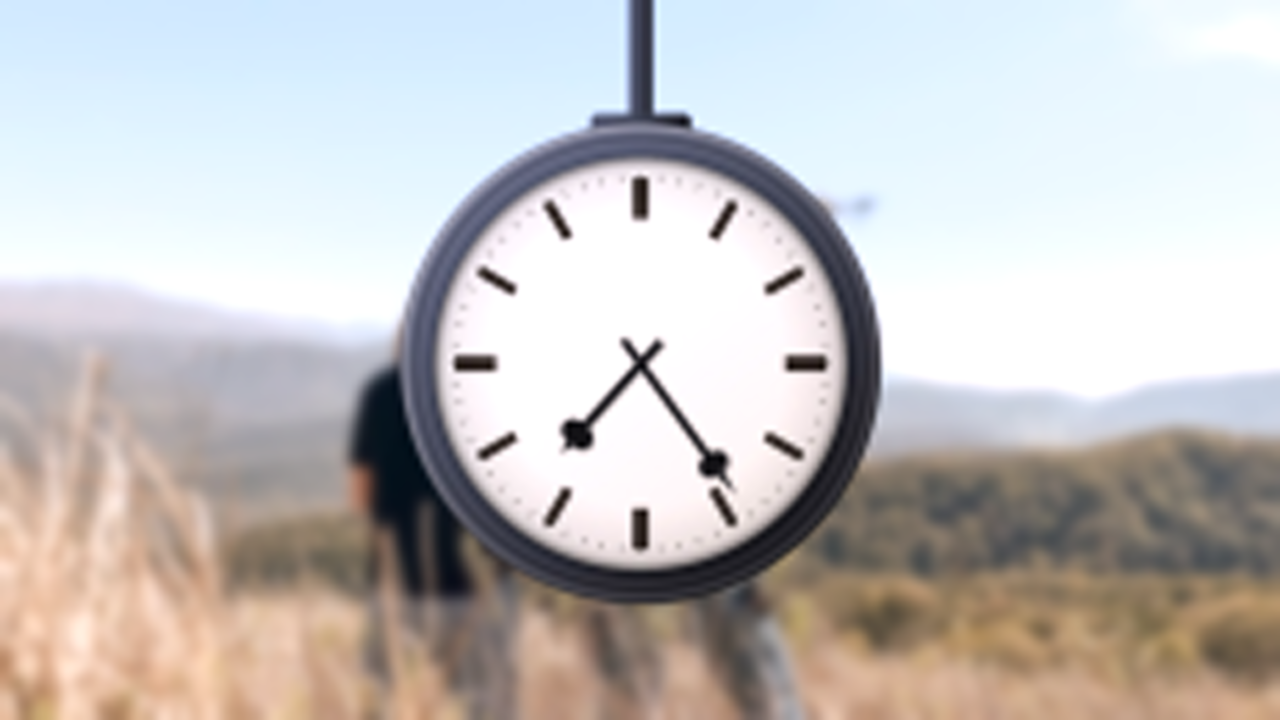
7:24
